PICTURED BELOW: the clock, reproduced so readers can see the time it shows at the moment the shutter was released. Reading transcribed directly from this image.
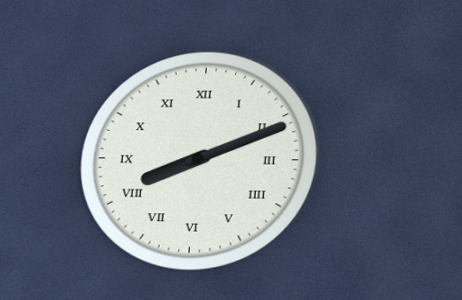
8:11
